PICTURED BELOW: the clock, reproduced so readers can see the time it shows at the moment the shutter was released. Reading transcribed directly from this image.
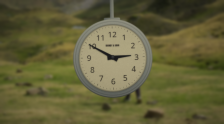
2:50
